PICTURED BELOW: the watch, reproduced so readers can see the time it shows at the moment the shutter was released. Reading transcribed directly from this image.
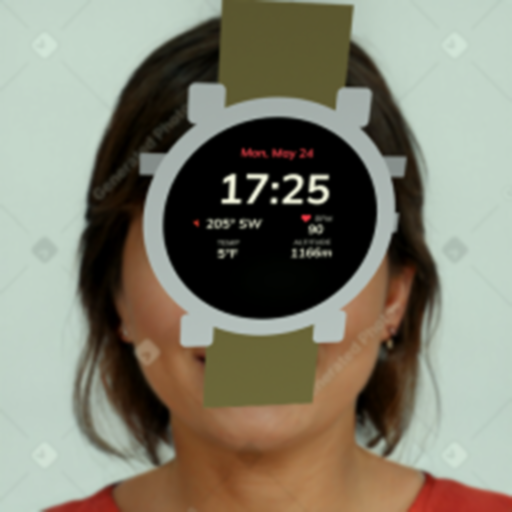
17:25
